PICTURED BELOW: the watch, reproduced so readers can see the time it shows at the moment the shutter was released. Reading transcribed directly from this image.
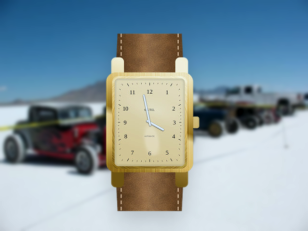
3:58
